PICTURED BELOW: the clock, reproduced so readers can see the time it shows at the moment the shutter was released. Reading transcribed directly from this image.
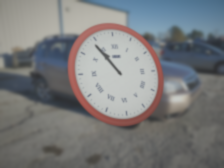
10:54
